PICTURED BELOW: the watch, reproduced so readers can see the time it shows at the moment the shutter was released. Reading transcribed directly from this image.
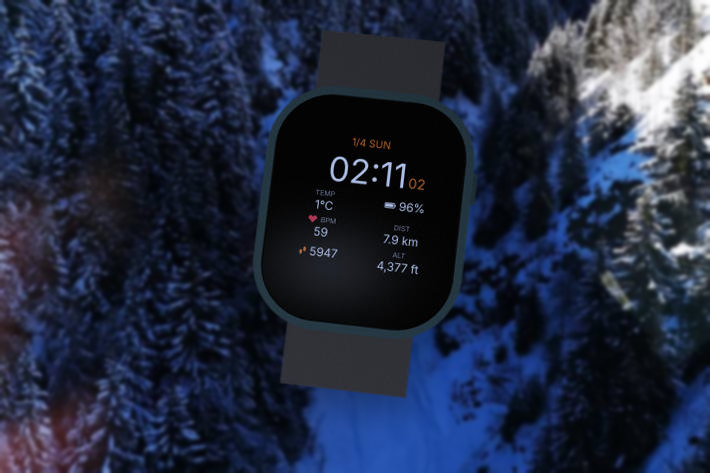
2:11:02
